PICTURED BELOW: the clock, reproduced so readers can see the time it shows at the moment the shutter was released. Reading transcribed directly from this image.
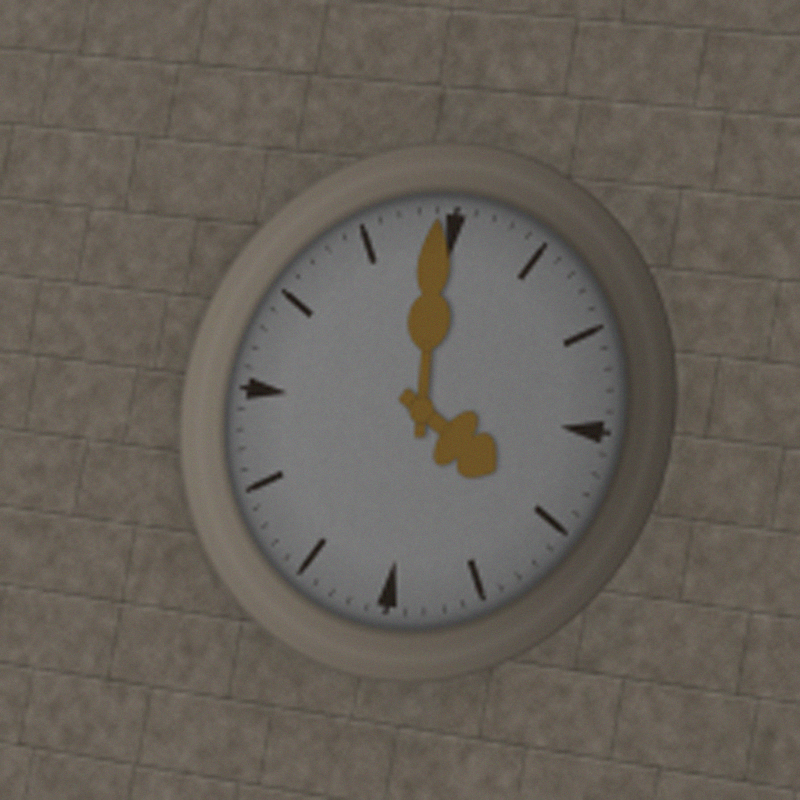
3:59
